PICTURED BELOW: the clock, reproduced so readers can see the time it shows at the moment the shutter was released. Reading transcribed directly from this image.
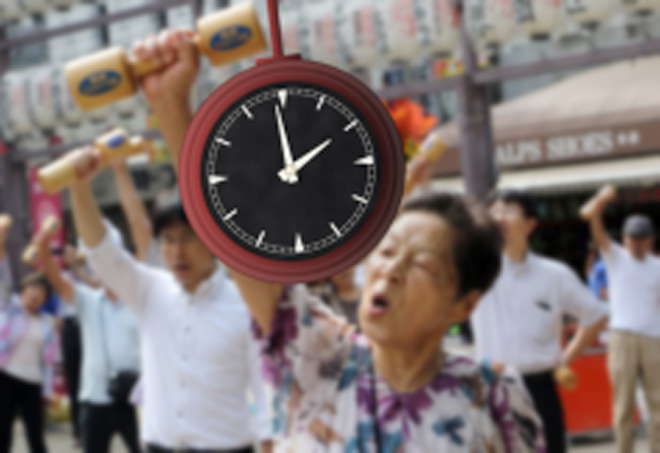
1:59
